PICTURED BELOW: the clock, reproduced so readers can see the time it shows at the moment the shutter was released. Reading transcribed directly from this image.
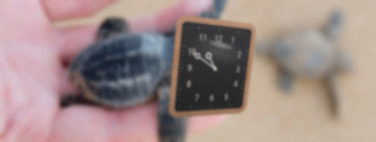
10:50
